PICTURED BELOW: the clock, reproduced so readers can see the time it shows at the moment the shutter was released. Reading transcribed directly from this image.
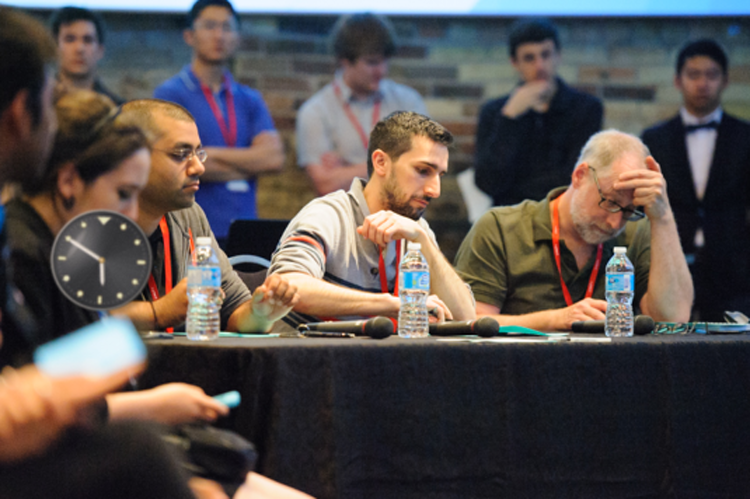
5:50
